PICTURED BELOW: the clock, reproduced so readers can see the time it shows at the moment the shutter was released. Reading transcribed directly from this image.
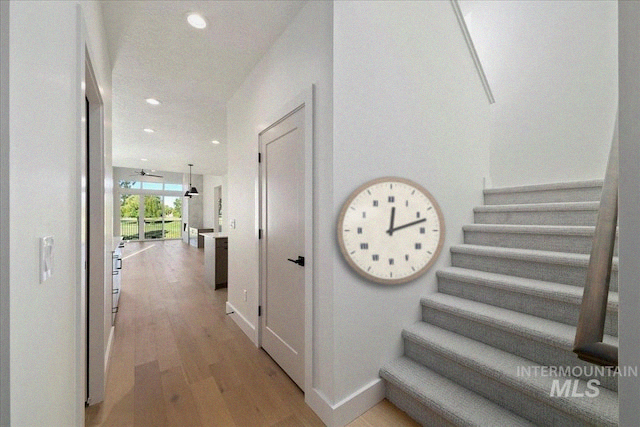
12:12
